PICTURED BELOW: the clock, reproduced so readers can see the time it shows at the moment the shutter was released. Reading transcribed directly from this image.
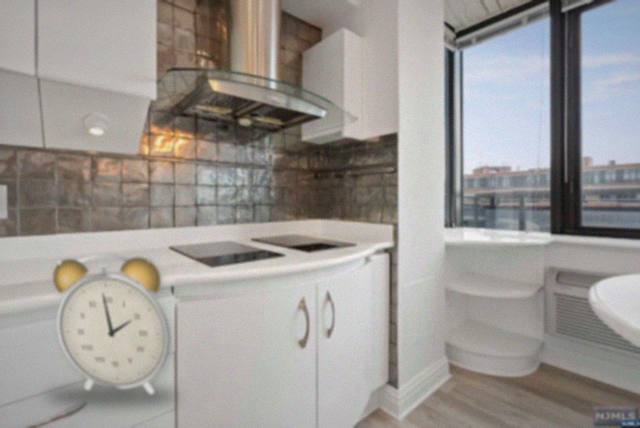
1:59
